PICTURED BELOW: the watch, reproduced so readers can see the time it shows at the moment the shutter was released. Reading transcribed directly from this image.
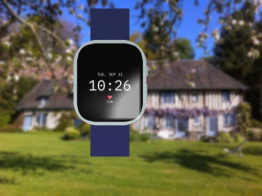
10:26
